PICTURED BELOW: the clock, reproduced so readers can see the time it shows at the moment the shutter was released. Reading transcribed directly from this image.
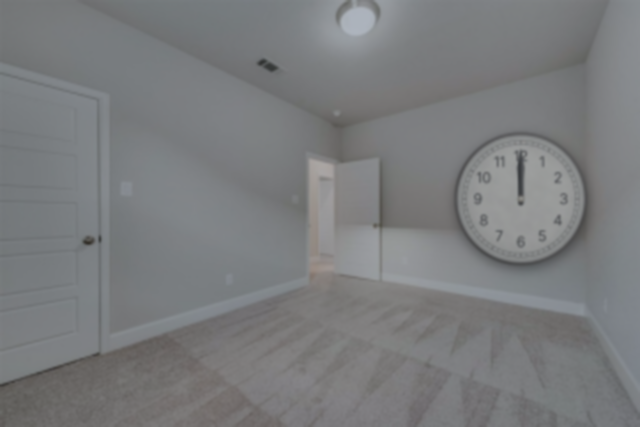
12:00
